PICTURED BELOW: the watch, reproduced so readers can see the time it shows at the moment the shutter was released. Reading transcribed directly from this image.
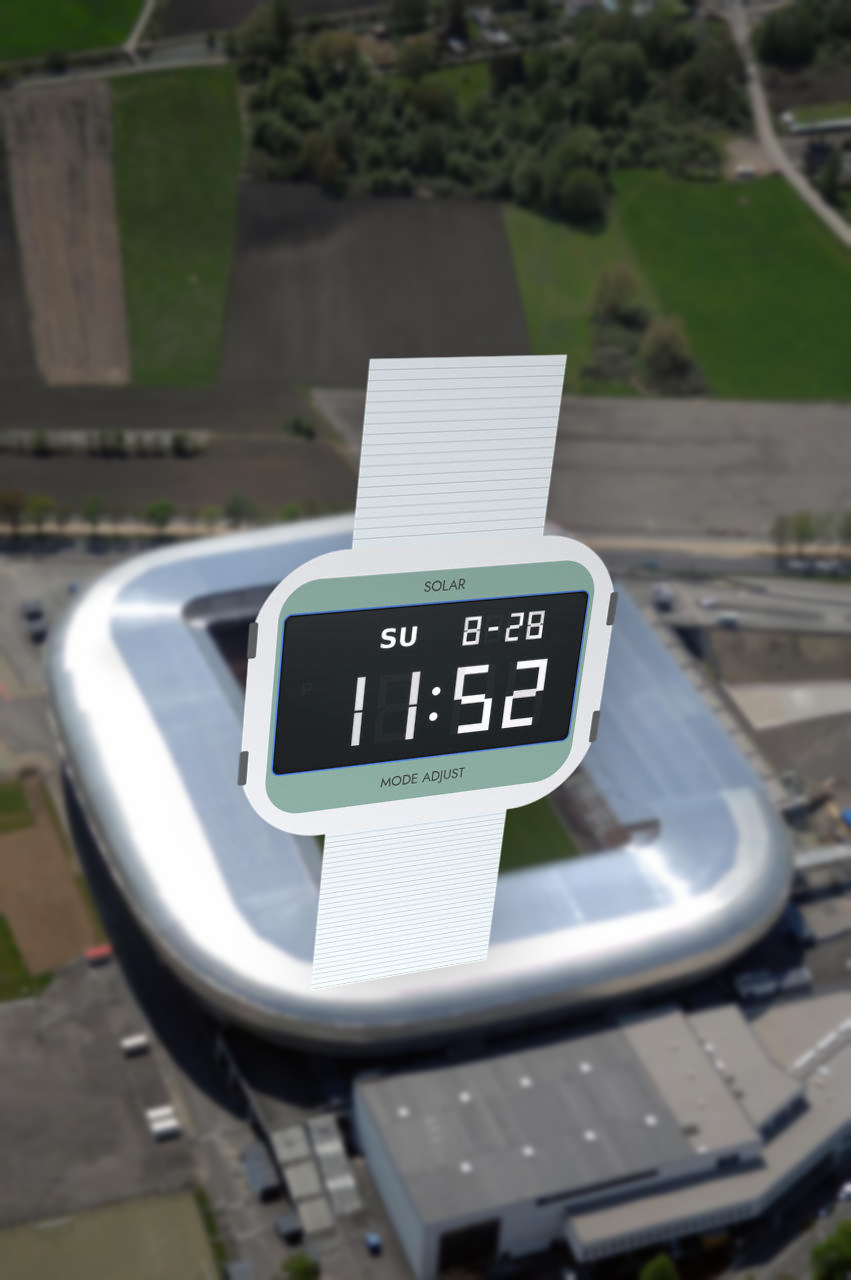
11:52
